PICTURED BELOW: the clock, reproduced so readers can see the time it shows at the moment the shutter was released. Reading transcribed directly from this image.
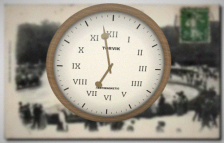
6:58
